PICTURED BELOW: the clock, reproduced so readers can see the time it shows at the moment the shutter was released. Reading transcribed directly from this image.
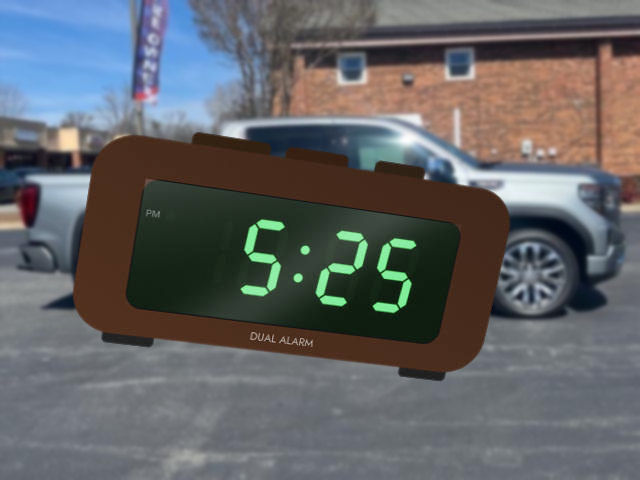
5:25
